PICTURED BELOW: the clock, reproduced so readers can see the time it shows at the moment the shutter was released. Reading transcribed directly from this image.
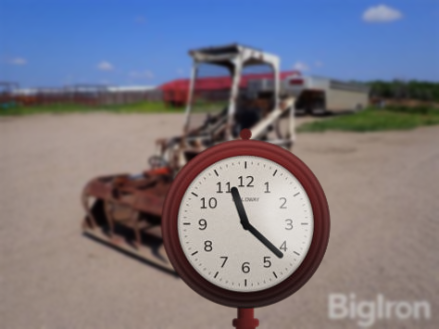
11:22
